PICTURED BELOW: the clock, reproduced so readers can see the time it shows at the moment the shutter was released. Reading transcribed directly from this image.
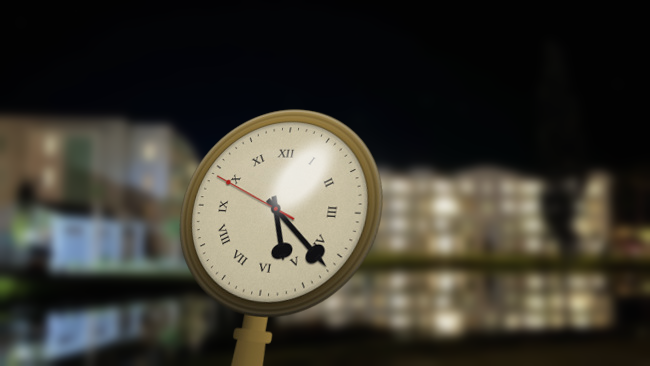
5:21:49
